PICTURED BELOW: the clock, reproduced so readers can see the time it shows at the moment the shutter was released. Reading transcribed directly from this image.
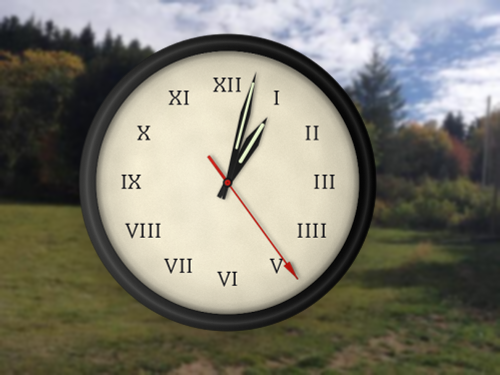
1:02:24
